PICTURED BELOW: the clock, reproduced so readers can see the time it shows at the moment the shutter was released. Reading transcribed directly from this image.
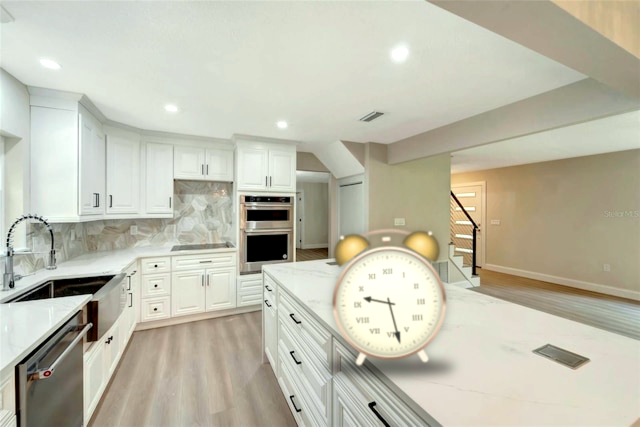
9:28
